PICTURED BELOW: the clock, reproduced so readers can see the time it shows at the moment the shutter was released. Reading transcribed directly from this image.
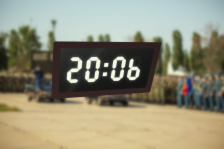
20:06
